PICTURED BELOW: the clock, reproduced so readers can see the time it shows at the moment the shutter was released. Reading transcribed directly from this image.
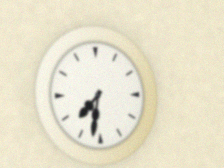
7:32
